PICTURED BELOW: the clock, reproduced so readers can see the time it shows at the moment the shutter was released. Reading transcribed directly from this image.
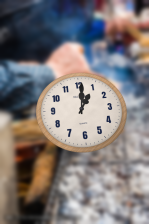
1:01
